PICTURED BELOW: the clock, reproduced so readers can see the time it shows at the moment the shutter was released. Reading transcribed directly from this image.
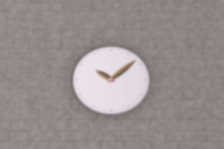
10:08
